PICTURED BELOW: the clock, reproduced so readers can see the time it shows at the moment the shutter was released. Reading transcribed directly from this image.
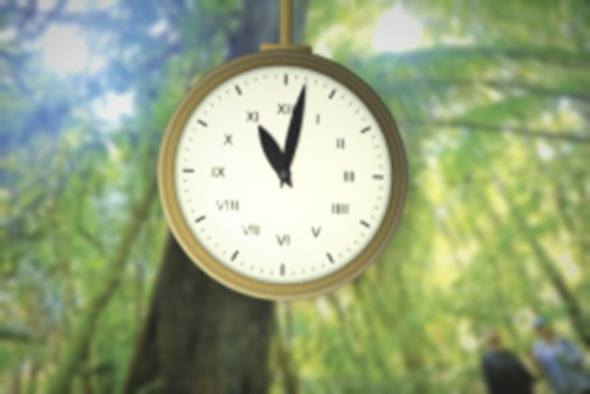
11:02
